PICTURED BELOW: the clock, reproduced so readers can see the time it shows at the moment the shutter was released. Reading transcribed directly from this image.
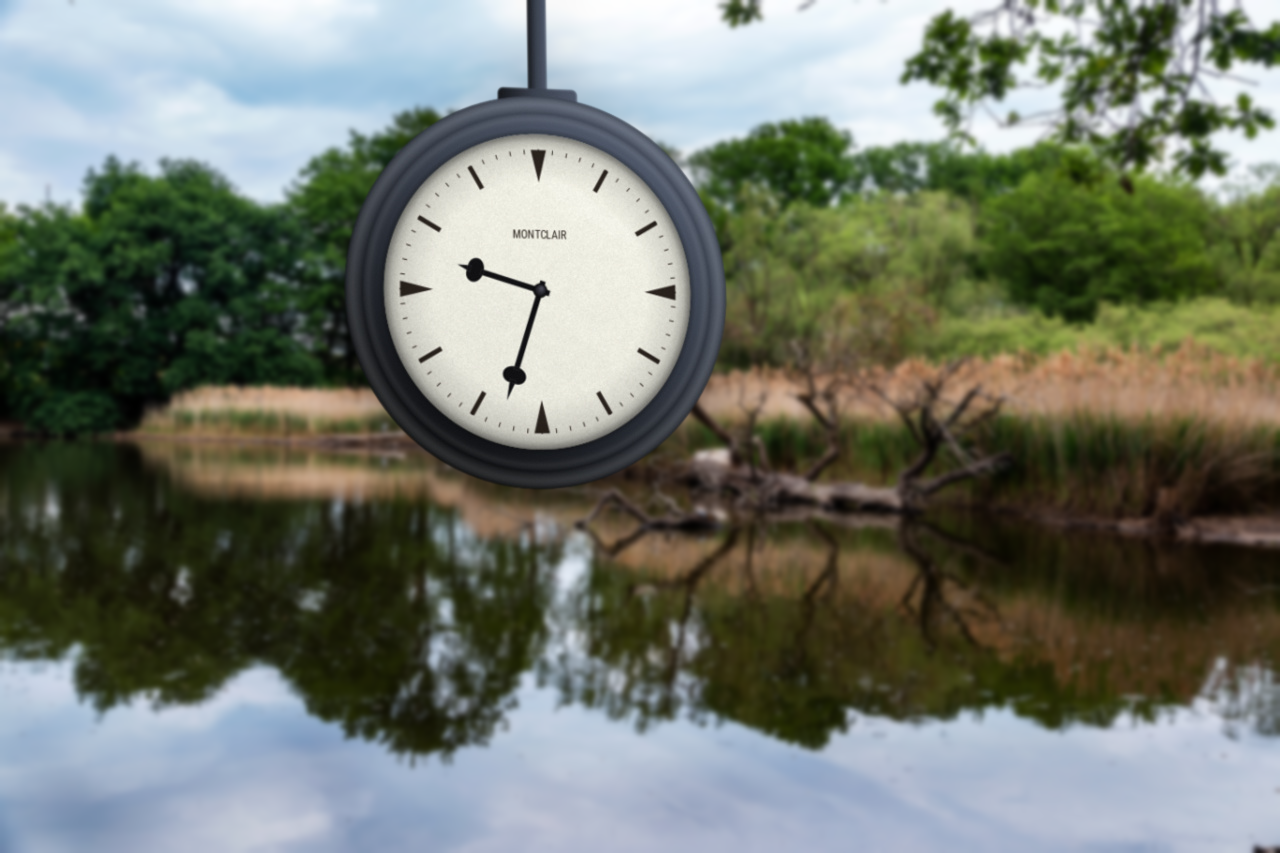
9:33
